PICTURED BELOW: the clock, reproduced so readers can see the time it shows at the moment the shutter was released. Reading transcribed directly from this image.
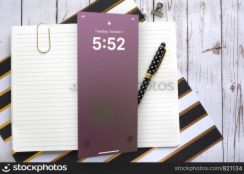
5:52
